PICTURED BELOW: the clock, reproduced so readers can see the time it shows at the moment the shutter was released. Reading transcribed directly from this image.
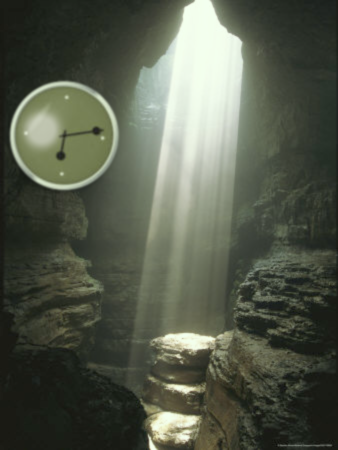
6:13
